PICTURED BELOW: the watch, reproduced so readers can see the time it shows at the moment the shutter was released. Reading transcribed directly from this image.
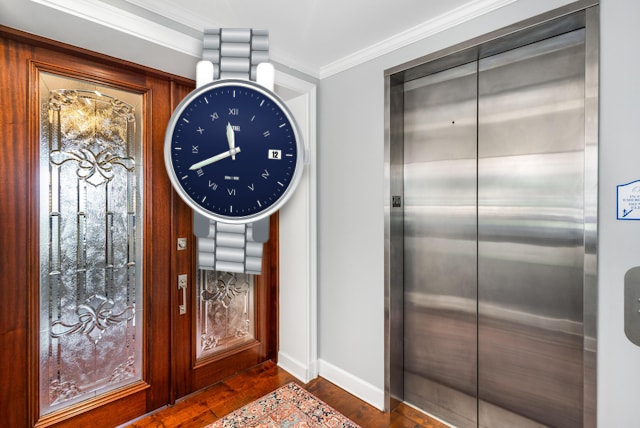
11:41
